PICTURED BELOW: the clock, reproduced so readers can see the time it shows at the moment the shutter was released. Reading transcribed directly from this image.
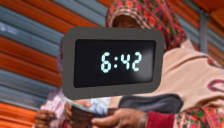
6:42
